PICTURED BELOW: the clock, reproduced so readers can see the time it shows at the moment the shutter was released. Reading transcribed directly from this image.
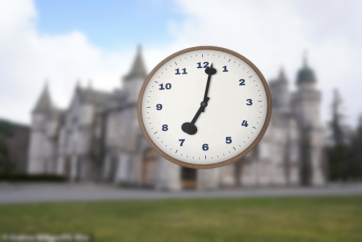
7:02
